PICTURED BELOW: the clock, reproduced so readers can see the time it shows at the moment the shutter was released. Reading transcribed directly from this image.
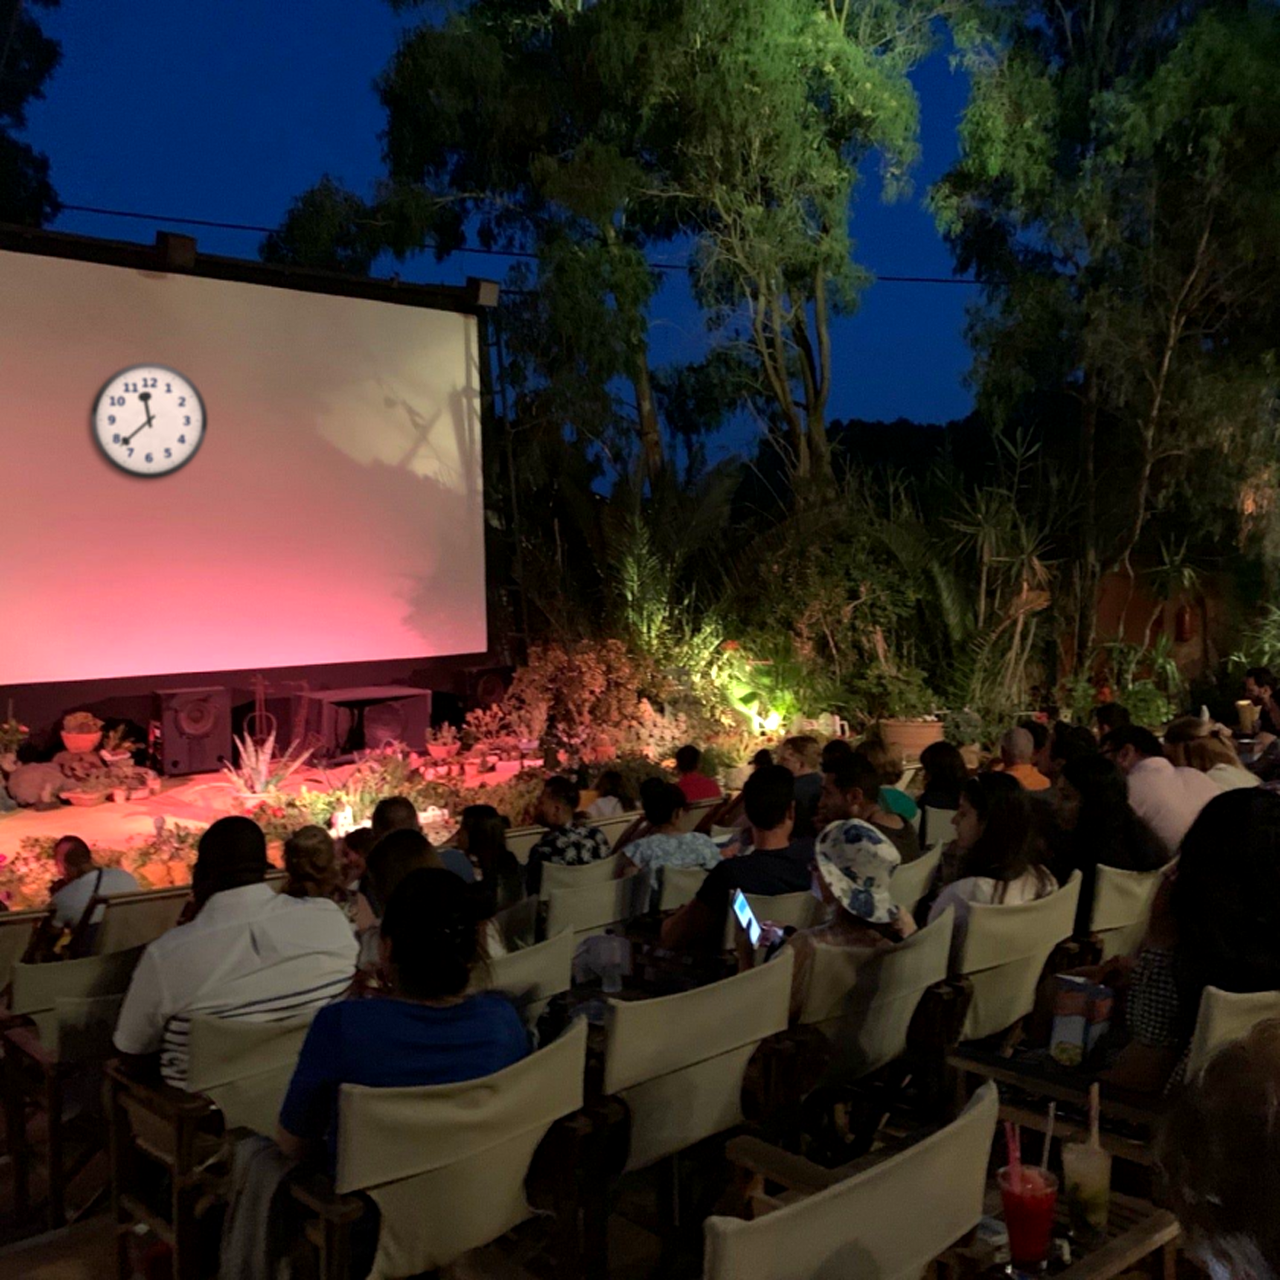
11:38
